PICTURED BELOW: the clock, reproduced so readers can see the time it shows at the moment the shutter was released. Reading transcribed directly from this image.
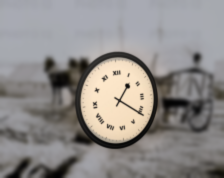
1:21
